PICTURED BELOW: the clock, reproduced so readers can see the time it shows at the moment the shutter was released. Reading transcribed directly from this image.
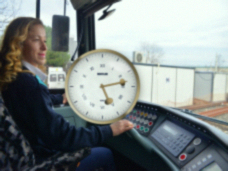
5:13
